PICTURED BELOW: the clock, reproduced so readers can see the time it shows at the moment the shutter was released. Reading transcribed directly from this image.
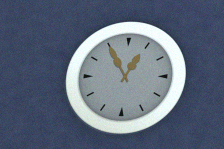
12:55
